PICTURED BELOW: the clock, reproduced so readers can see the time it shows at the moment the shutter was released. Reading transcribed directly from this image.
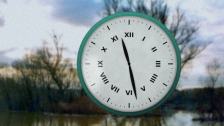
11:28
